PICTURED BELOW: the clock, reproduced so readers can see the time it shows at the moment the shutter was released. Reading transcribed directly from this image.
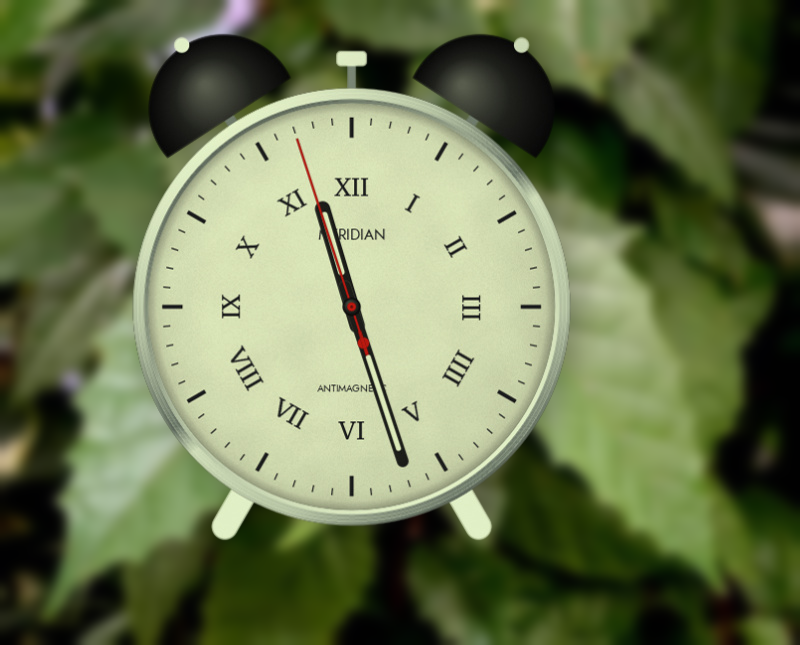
11:26:57
